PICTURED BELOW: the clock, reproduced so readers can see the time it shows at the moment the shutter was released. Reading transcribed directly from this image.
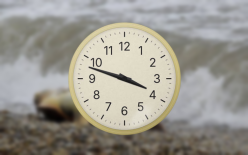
3:48
